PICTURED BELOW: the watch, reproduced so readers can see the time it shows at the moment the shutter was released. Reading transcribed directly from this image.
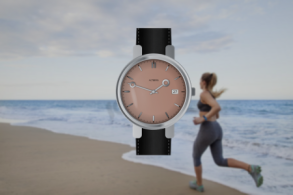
1:48
